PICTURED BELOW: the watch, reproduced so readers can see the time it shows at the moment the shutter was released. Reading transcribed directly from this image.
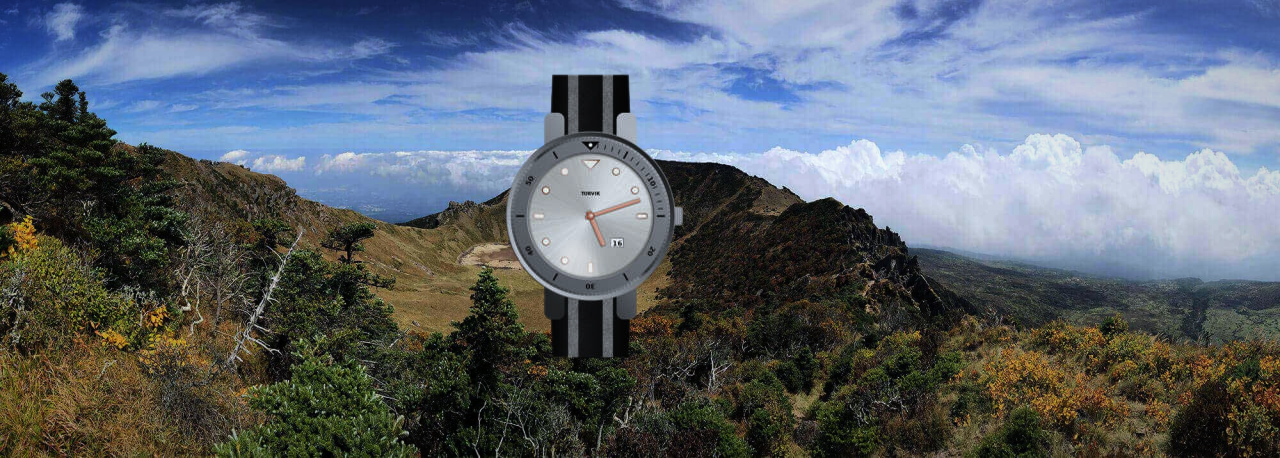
5:12
